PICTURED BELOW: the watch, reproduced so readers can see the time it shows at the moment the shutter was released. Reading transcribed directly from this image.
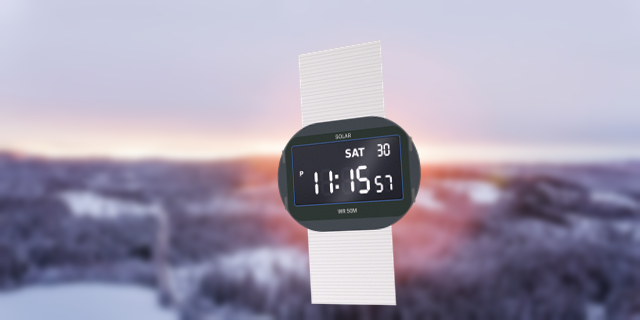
11:15:57
